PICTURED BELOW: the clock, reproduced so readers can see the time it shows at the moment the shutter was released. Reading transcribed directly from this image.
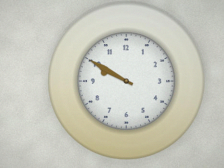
9:50
